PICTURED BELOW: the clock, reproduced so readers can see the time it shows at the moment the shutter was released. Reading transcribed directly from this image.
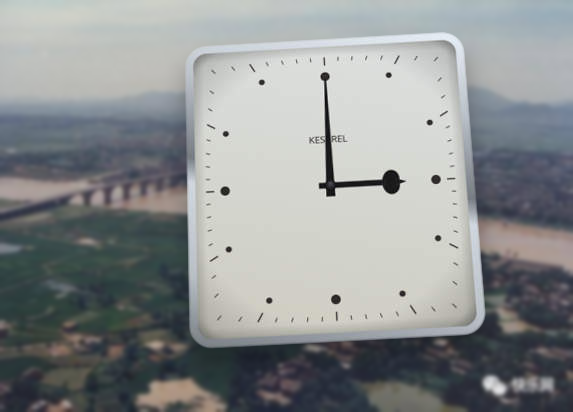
3:00
